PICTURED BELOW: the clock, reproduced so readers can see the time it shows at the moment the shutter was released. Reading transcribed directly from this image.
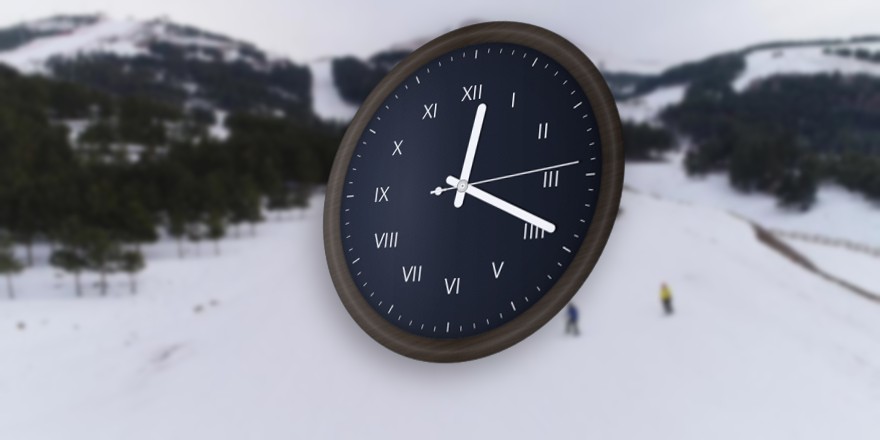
12:19:14
